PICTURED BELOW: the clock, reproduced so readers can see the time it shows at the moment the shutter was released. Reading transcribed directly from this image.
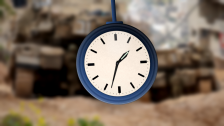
1:33
